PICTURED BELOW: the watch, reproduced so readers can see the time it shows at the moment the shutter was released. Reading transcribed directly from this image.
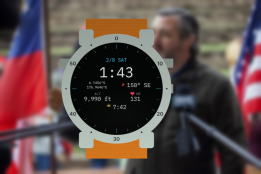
1:43
